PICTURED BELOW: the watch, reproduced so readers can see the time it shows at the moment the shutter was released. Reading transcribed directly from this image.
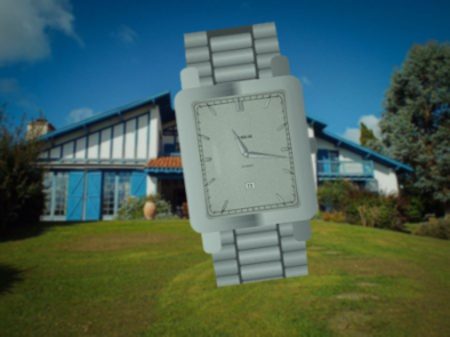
11:17
